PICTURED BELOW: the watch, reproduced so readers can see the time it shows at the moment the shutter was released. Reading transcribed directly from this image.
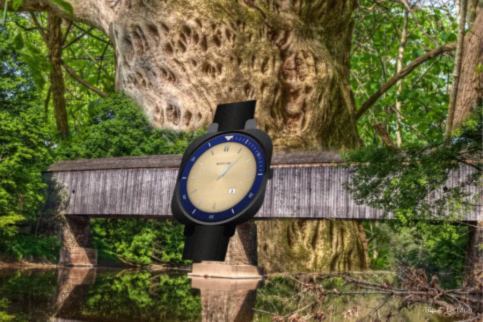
1:07
